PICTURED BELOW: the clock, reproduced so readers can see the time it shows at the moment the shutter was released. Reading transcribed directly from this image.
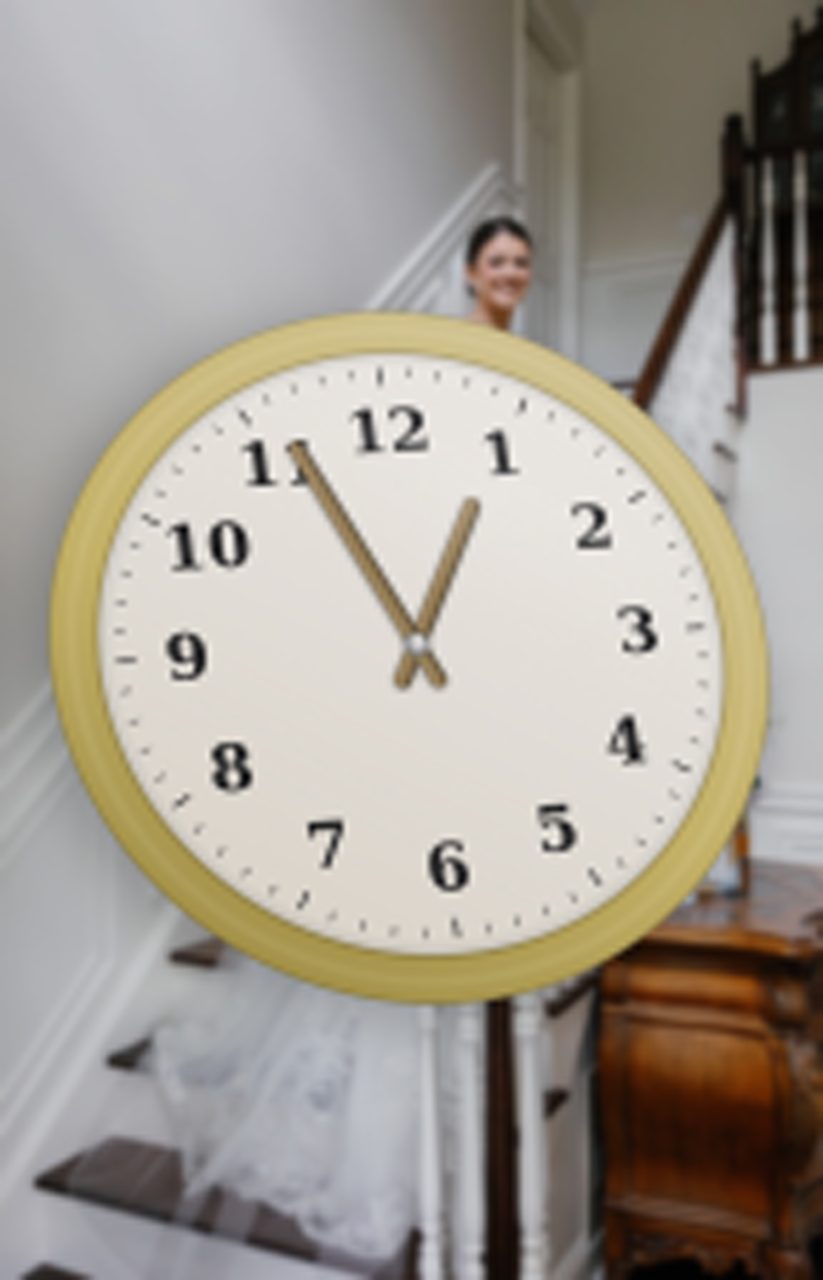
12:56
